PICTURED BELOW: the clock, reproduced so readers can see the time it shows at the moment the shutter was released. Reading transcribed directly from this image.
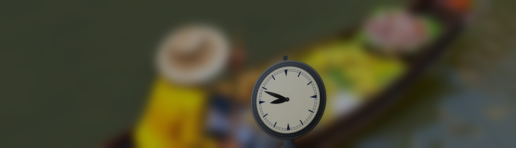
8:49
